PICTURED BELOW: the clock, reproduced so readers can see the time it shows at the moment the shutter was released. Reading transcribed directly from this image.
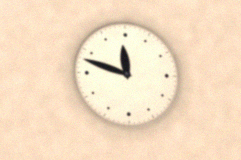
11:48
